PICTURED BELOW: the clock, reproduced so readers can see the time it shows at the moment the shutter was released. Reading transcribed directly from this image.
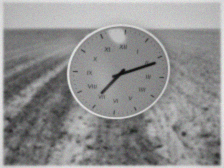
7:11
